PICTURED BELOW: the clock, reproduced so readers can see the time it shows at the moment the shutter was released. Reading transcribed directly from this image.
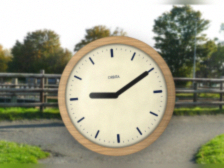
9:10
